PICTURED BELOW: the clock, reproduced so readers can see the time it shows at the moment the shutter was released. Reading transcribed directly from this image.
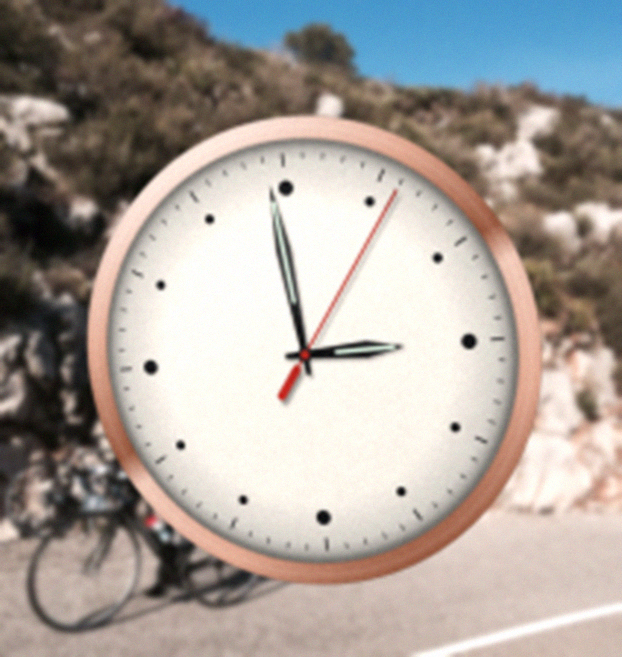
2:59:06
